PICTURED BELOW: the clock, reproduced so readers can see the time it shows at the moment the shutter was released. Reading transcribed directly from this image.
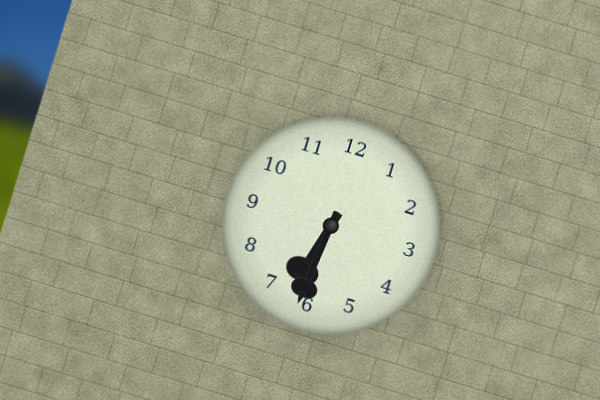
6:31
